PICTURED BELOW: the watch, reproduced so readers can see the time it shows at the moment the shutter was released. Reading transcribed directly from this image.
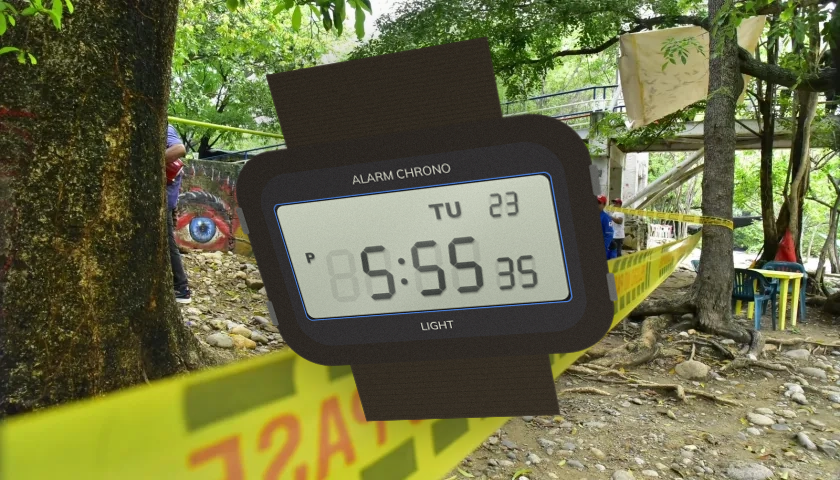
5:55:35
